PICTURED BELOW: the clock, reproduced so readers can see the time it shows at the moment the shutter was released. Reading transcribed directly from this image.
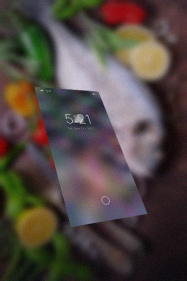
5:21
